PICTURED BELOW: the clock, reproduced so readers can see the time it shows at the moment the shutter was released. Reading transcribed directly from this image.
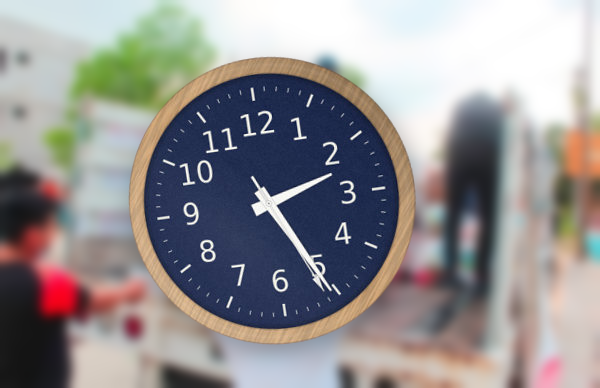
2:25:26
